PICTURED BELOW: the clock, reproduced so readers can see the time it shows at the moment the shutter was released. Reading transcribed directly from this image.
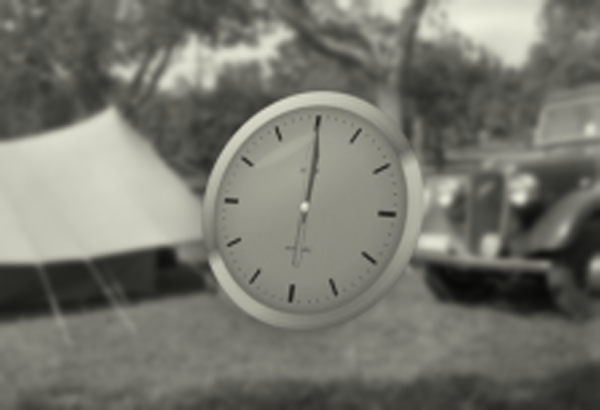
6:00
